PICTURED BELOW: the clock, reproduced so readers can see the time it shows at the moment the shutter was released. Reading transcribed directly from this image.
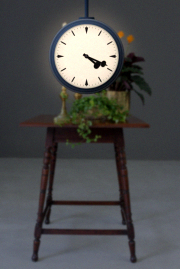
4:19
